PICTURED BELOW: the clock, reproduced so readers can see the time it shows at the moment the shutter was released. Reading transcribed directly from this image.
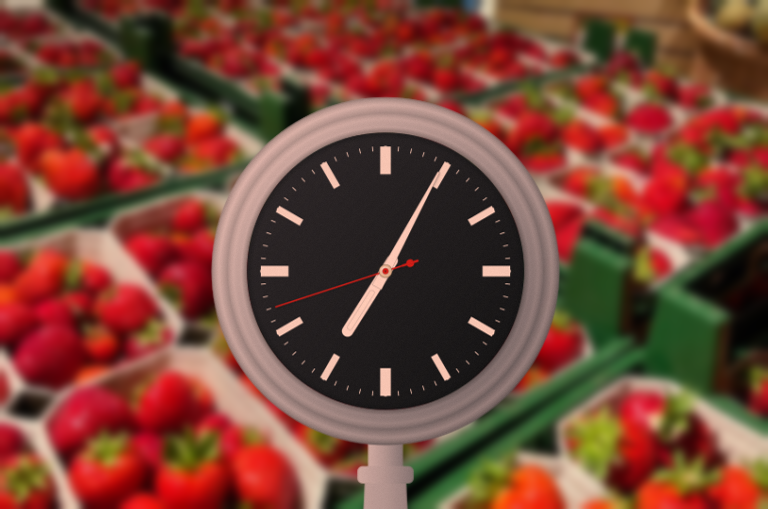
7:04:42
